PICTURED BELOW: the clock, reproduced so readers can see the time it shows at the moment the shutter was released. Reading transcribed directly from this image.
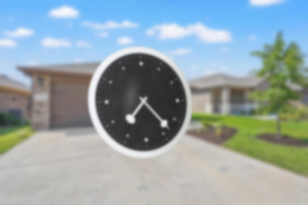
7:23
